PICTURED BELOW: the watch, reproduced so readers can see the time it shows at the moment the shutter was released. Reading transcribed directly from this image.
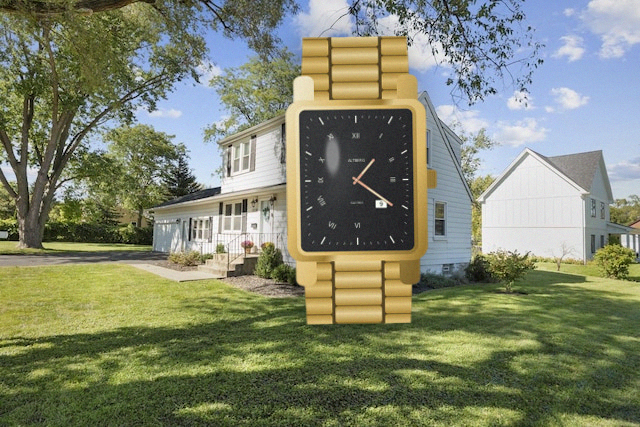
1:21
